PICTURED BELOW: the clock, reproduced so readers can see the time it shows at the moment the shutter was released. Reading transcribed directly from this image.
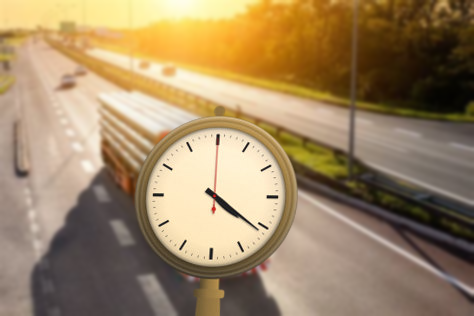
4:21:00
